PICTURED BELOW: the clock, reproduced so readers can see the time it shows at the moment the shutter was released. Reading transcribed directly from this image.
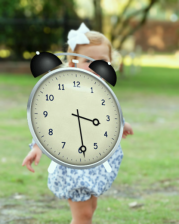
3:29
